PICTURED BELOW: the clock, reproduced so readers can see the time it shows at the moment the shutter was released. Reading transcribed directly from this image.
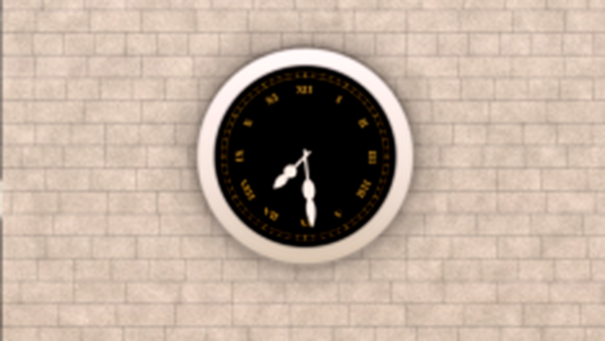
7:29
